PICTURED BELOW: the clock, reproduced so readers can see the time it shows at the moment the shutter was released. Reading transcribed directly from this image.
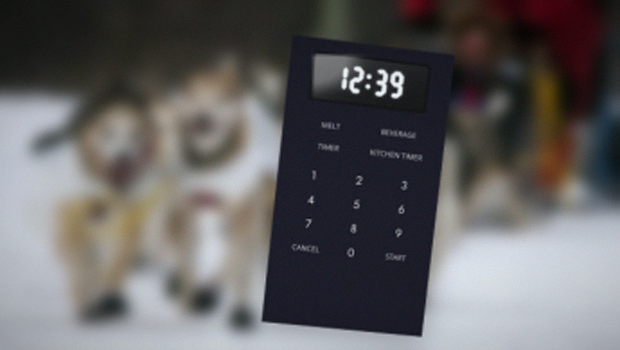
12:39
